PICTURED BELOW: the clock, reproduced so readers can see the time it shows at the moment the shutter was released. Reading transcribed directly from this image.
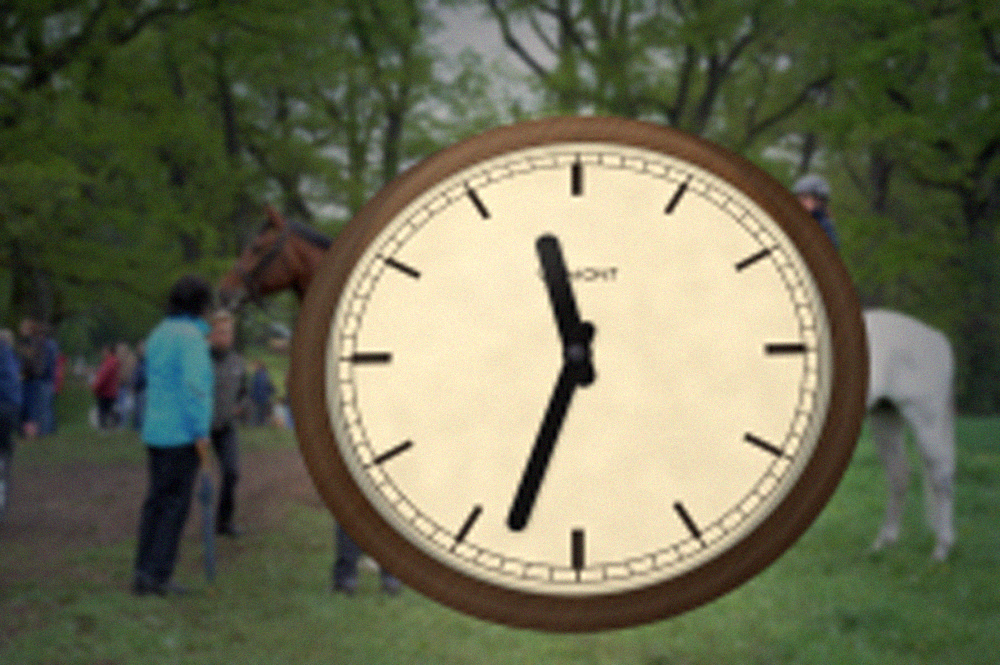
11:33
